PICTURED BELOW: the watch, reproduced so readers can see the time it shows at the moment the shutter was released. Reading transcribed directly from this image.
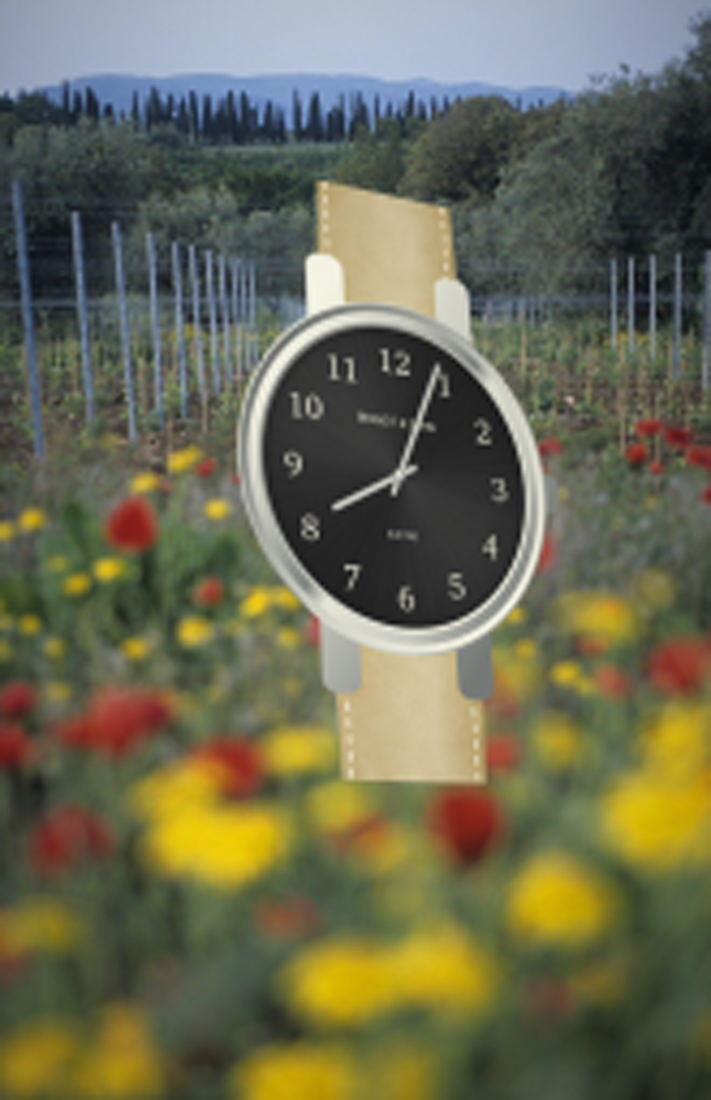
8:04
